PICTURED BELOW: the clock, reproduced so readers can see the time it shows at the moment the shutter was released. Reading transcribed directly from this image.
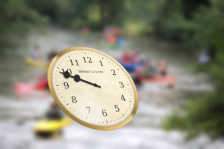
9:49
